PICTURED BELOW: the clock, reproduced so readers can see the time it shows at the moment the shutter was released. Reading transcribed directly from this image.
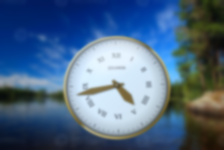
4:43
